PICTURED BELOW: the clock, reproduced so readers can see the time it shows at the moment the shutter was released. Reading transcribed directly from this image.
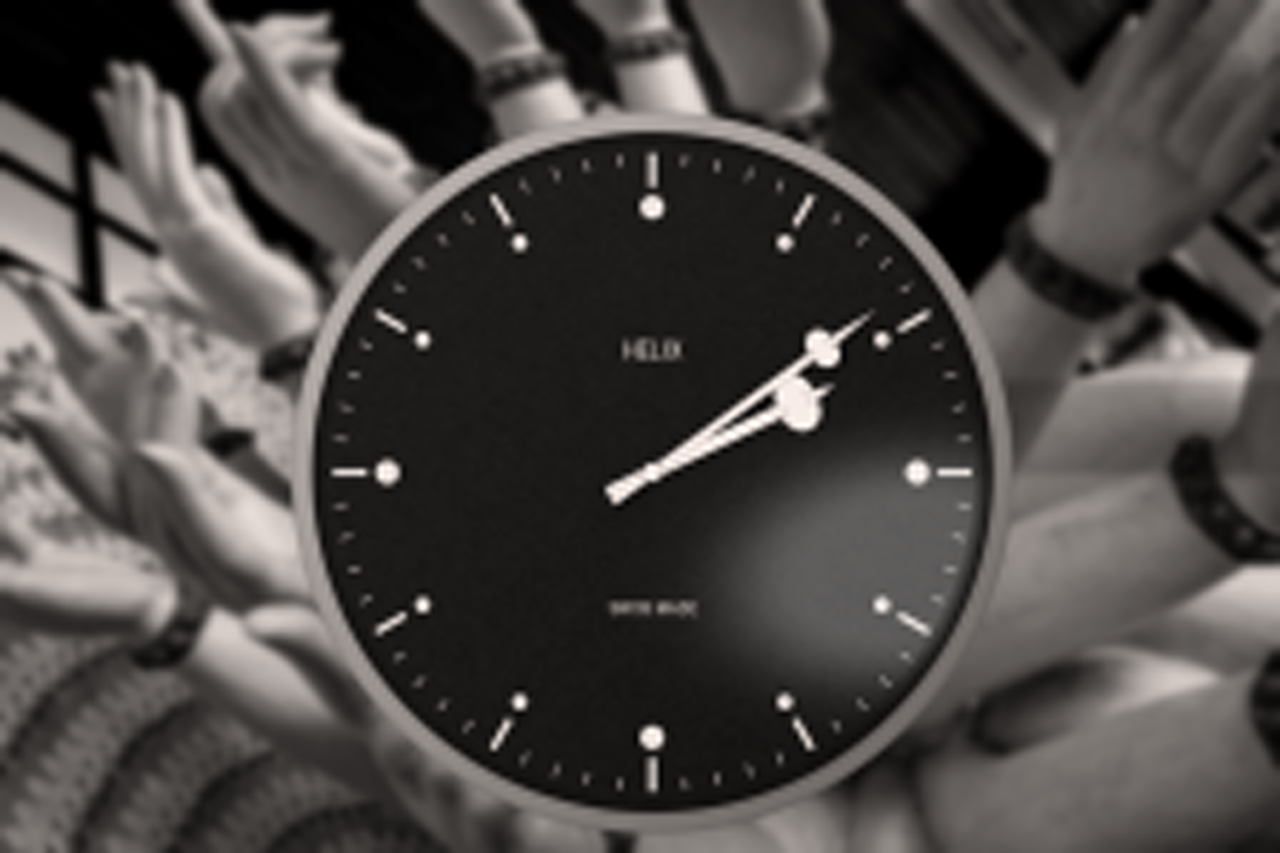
2:09
